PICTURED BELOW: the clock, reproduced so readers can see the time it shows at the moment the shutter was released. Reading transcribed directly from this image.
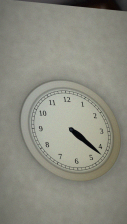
4:22
